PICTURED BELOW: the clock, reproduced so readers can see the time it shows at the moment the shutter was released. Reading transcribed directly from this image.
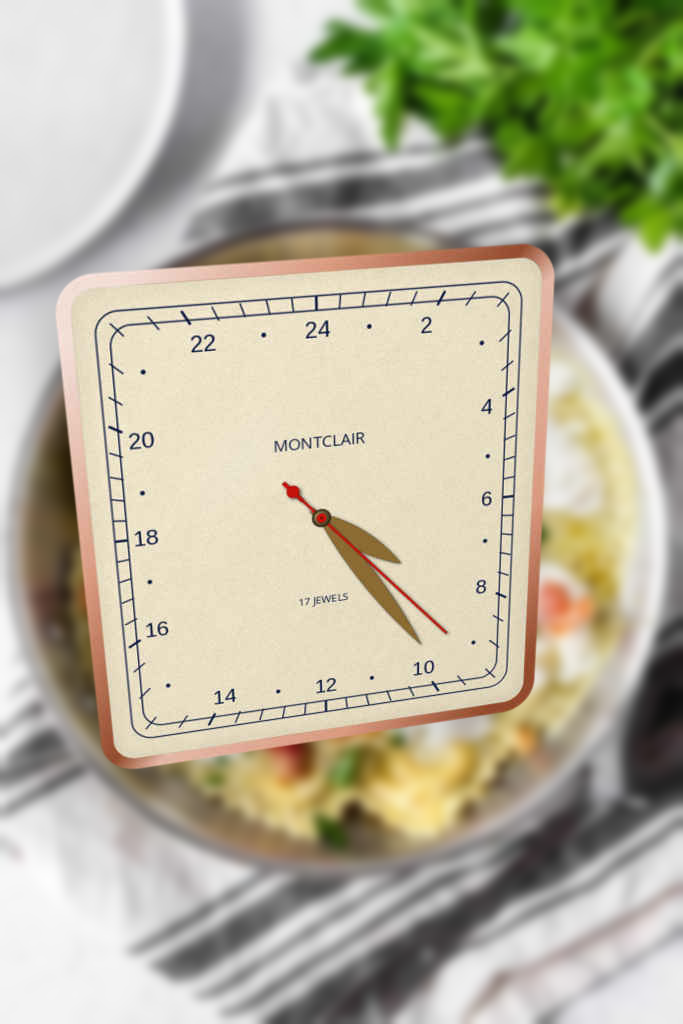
8:24:23
